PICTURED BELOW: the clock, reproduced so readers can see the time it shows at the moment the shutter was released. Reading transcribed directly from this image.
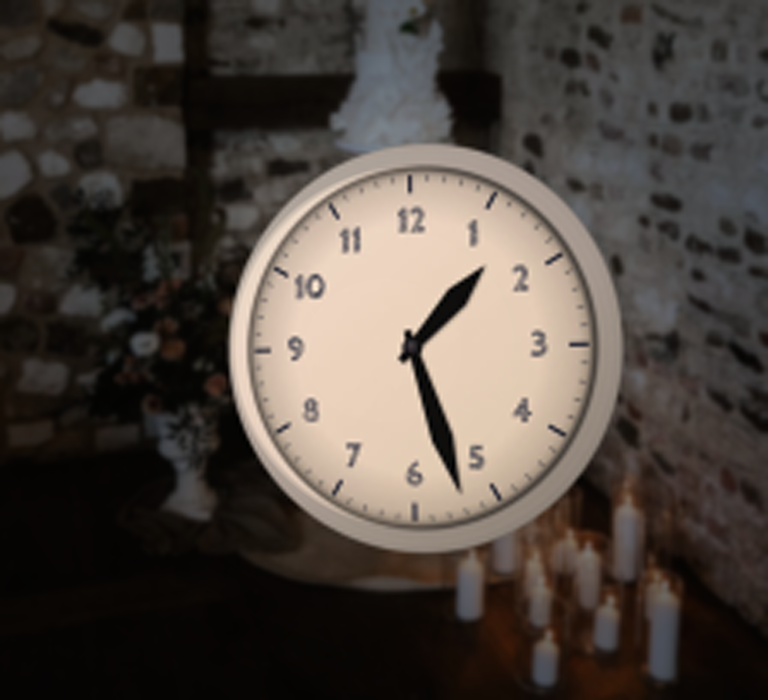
1:27
